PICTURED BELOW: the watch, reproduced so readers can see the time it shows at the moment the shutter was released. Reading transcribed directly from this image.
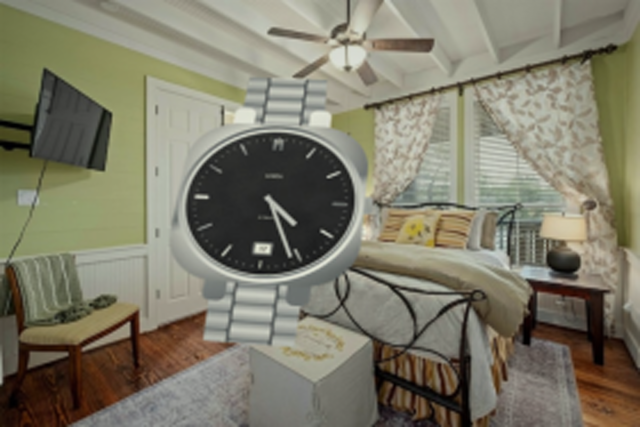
4:26
